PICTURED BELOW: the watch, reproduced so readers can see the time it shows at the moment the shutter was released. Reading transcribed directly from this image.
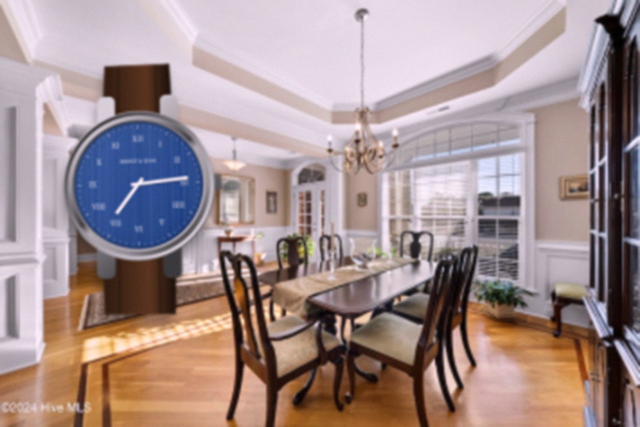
7:14
